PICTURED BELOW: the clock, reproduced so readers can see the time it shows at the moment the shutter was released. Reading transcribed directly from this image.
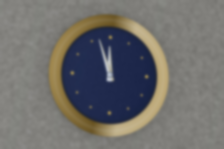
11:57
